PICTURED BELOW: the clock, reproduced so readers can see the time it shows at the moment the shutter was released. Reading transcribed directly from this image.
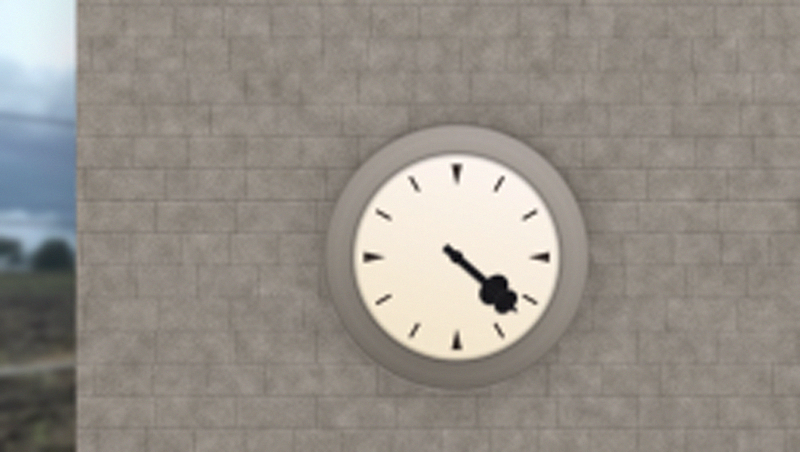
4:22
